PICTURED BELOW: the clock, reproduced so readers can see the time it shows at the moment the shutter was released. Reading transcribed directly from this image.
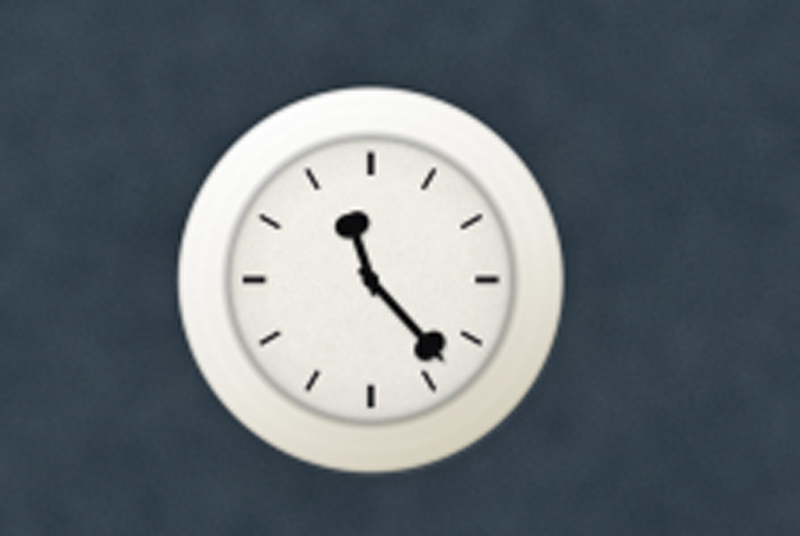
11:23
